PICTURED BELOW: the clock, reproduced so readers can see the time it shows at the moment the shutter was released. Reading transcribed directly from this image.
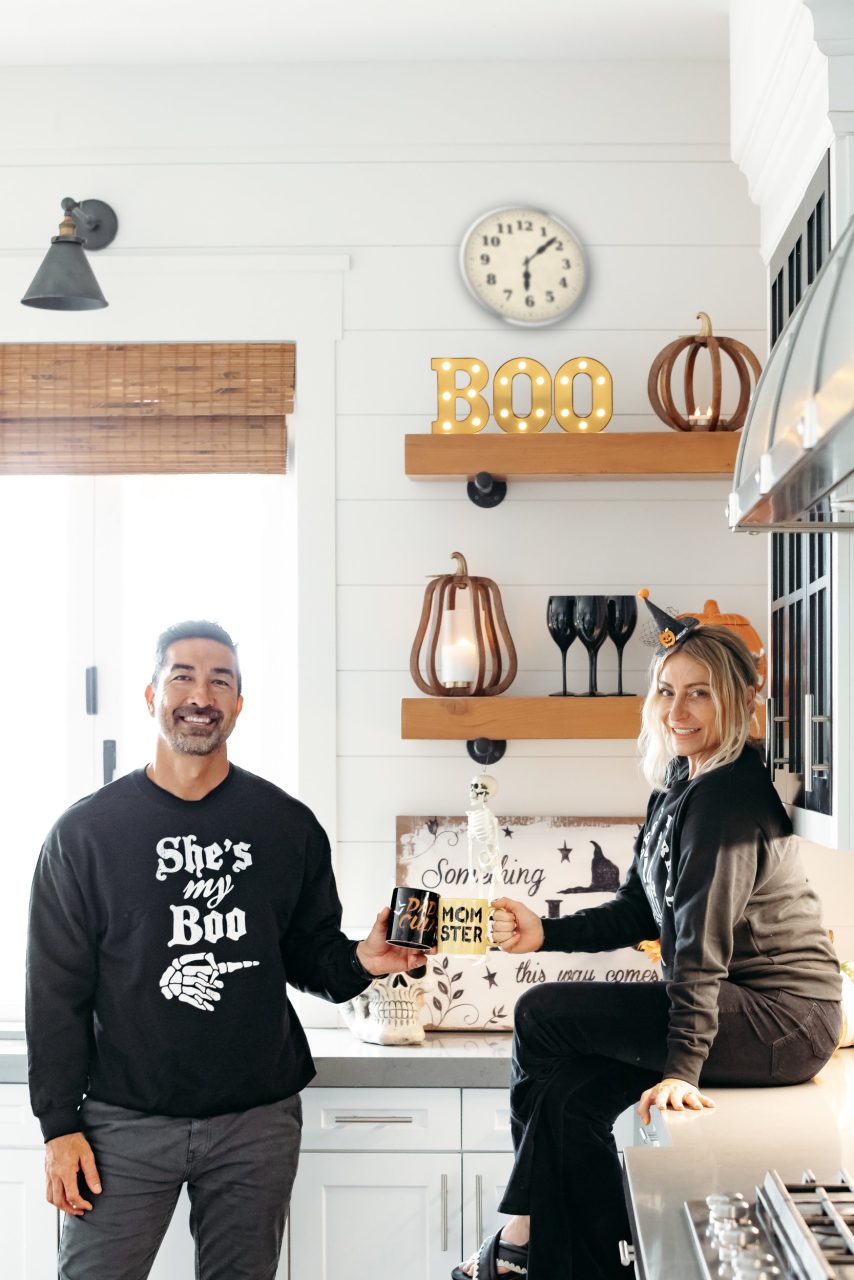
6:08
